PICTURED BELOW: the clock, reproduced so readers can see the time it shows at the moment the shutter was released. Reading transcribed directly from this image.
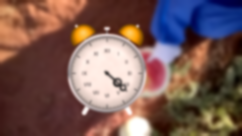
4:22
